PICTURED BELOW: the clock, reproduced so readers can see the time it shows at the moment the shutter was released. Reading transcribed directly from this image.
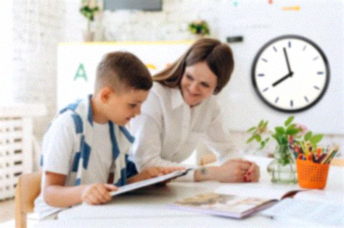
7:58
